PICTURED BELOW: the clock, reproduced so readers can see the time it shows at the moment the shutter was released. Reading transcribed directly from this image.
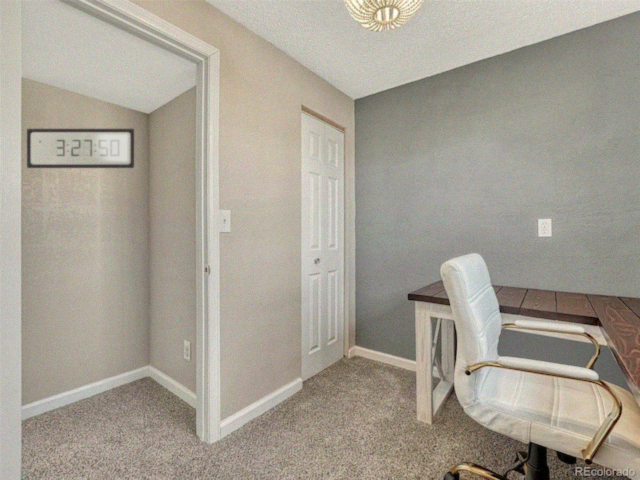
3:27:50
